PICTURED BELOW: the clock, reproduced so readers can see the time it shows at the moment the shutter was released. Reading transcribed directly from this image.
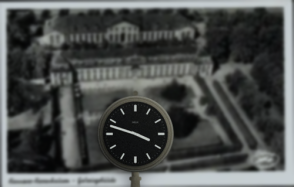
3:48
